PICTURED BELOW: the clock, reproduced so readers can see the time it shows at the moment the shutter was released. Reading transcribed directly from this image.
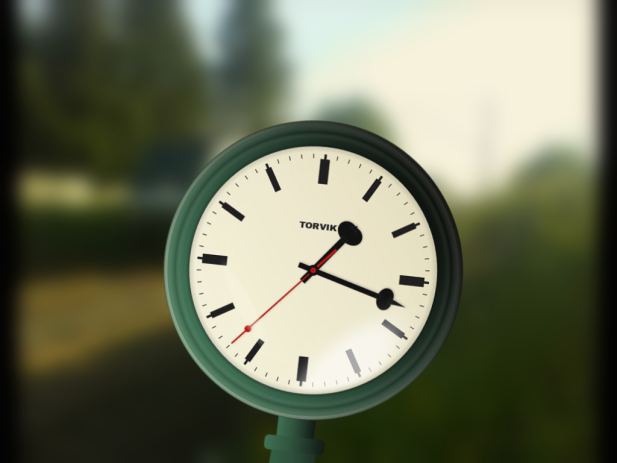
1:17:37
